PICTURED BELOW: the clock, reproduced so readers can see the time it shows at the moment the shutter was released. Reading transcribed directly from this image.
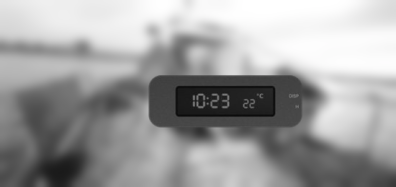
10:23
